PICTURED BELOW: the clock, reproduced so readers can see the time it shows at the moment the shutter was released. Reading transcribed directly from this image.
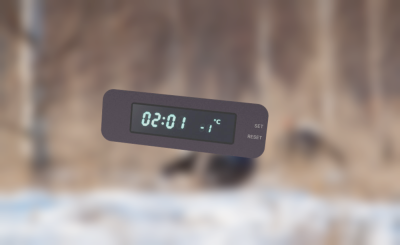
2:01
